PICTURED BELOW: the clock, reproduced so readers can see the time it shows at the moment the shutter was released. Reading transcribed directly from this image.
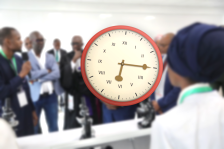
6:15
